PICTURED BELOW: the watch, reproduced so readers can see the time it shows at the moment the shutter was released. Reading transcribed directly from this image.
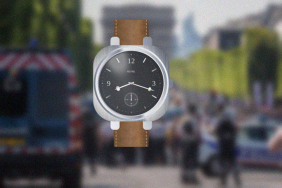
8:18
